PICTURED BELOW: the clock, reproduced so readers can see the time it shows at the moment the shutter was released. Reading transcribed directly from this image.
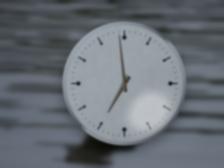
6:59
